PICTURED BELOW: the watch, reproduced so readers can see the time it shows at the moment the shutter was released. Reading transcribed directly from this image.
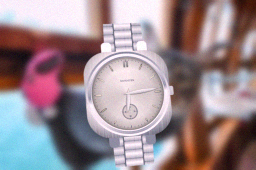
6:14
